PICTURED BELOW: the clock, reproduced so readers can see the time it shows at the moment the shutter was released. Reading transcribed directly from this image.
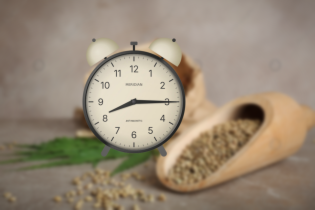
8:15
